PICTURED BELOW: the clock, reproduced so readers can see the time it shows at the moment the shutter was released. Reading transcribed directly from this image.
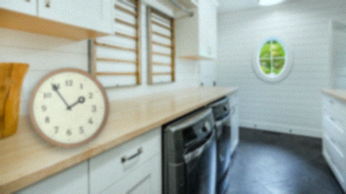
1:54
